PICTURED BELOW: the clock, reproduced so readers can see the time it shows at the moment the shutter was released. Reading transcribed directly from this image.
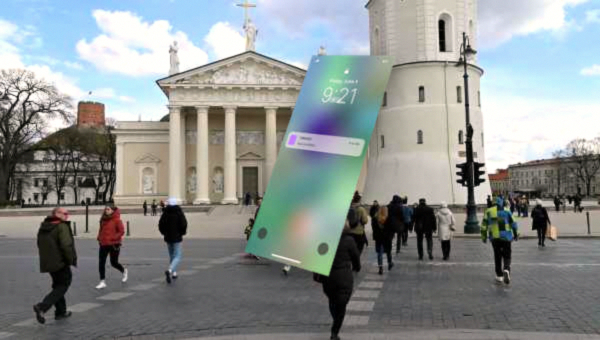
9:21
